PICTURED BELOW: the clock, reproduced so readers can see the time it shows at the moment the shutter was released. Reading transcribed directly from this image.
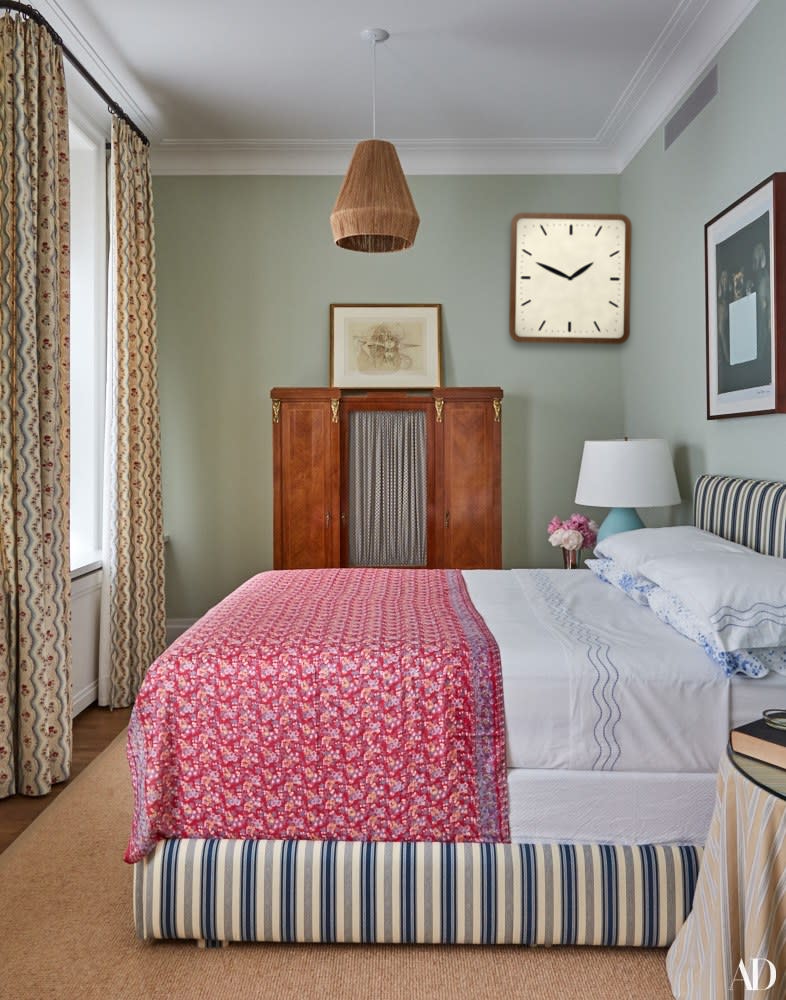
1:49
